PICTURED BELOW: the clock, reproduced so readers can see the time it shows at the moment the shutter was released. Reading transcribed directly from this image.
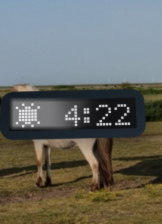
4:22
